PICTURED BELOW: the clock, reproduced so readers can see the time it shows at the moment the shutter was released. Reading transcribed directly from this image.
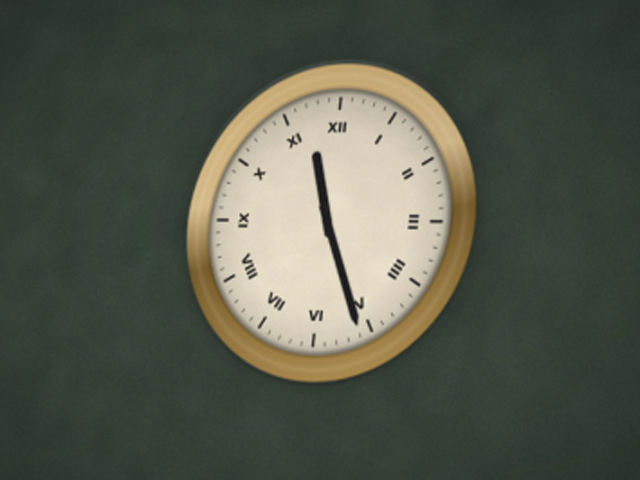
11:26
